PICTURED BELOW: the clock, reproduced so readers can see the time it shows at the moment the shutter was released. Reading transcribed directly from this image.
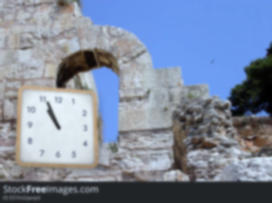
10:56
